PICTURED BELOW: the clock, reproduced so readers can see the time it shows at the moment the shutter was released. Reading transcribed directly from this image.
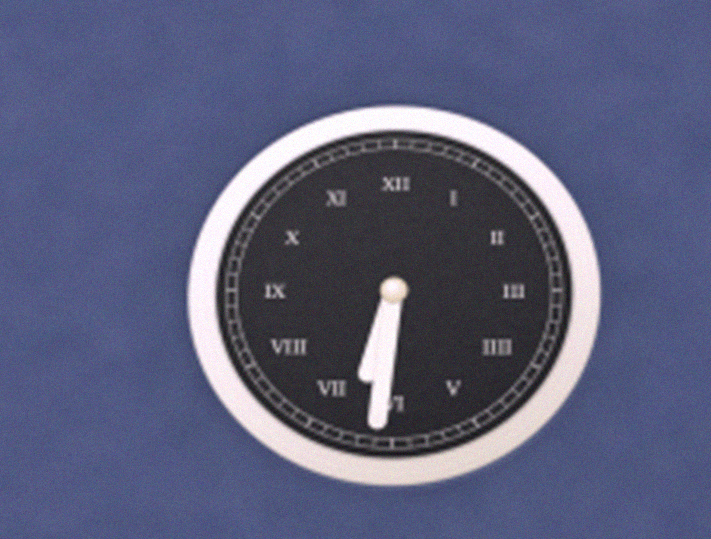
6:31
